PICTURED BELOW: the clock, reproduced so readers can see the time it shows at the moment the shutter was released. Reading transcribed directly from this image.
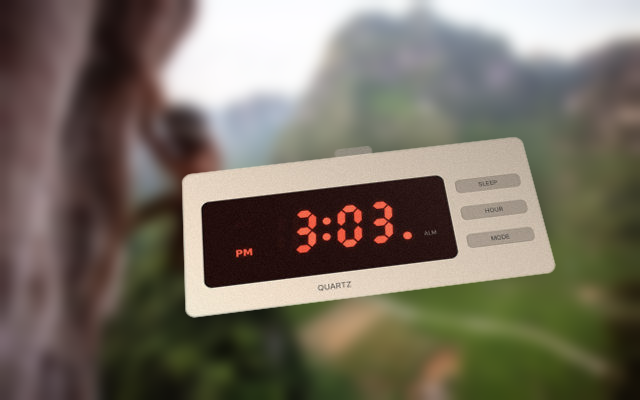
3:03
